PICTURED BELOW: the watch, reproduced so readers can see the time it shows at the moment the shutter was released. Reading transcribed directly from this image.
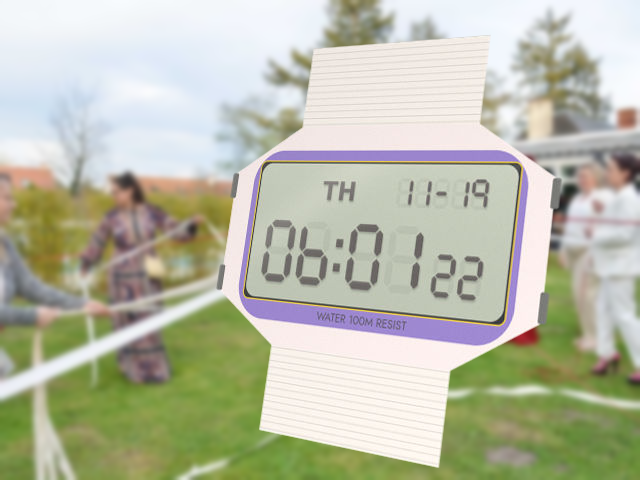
6:01:22
